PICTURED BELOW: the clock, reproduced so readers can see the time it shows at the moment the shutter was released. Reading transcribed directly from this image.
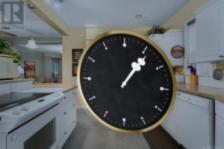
1:06
